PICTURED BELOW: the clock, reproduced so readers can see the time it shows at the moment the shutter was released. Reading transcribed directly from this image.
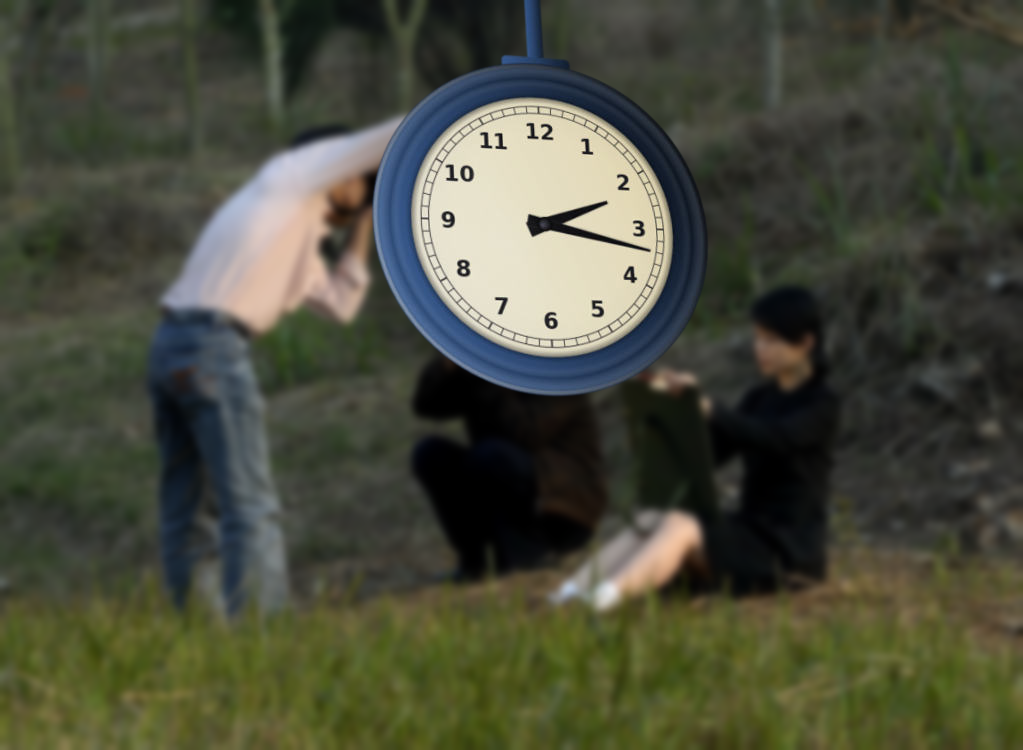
2:17
